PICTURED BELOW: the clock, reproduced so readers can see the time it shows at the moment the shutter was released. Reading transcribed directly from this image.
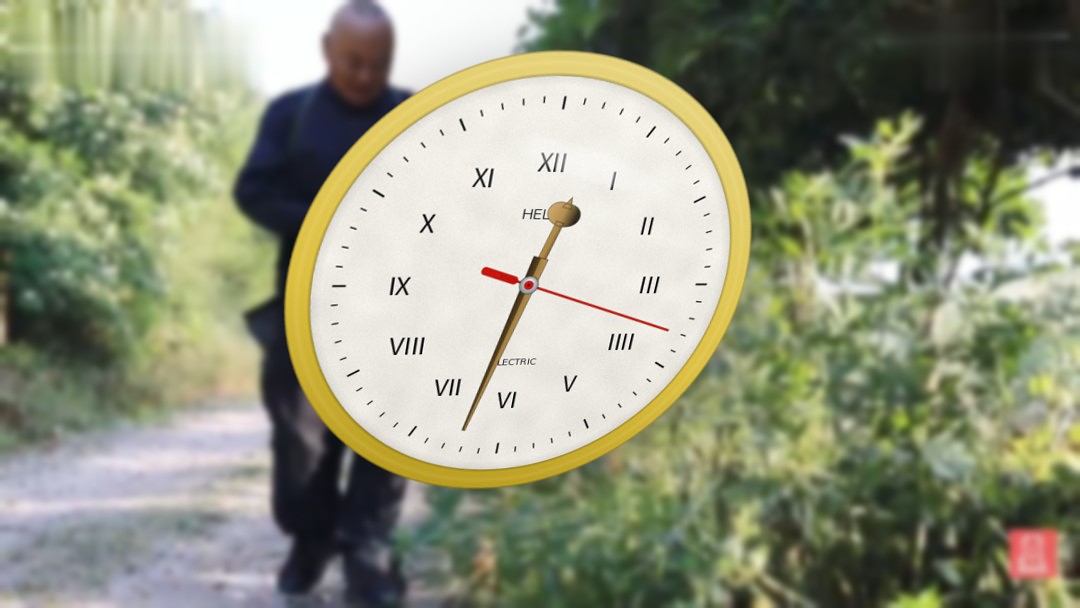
12:32:18
